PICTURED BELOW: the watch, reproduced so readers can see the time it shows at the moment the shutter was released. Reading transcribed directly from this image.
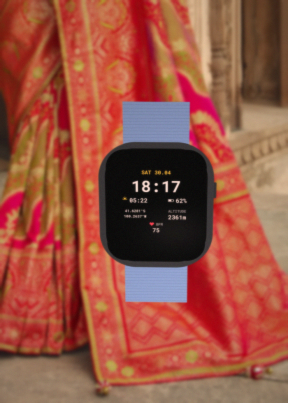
18:17
